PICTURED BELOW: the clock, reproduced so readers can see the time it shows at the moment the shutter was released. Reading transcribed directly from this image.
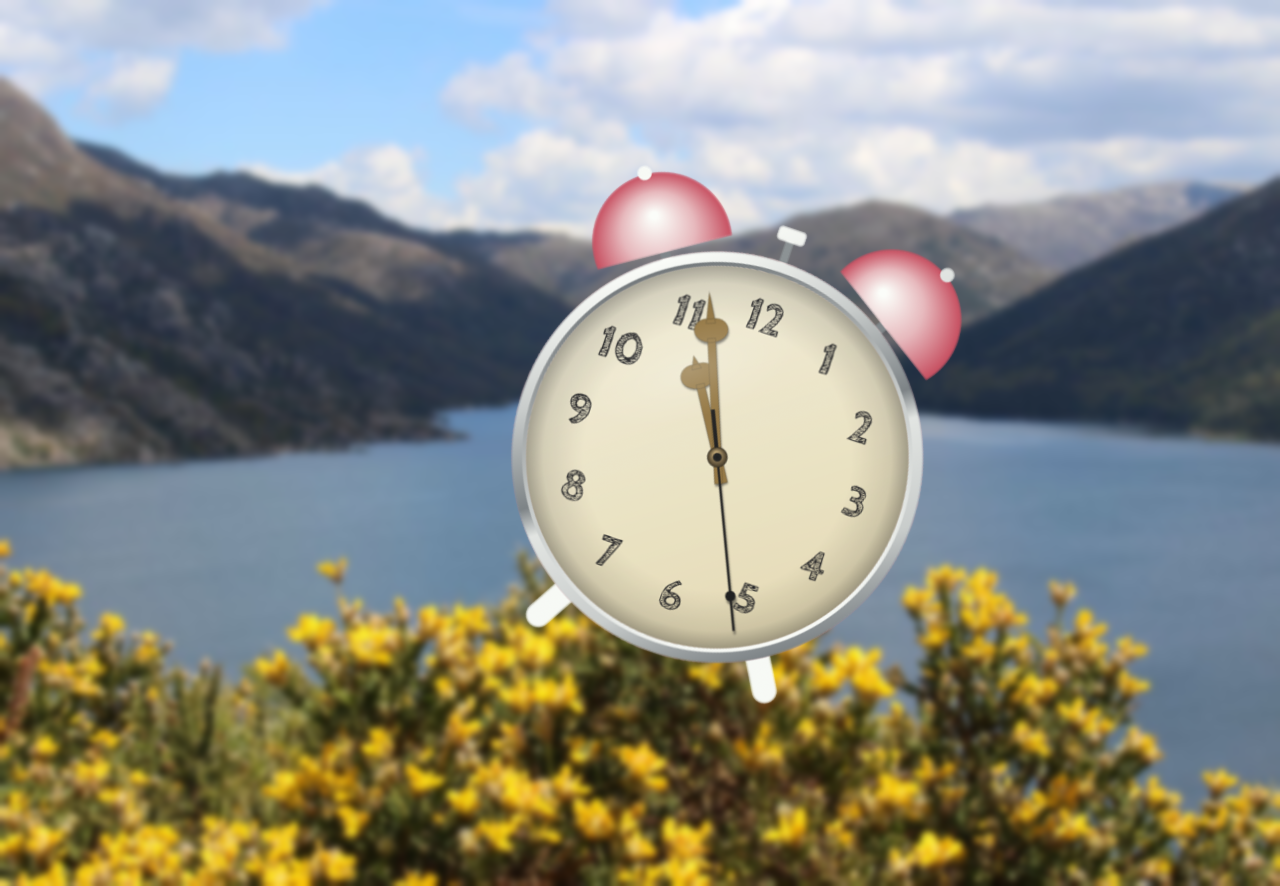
10:56:26
